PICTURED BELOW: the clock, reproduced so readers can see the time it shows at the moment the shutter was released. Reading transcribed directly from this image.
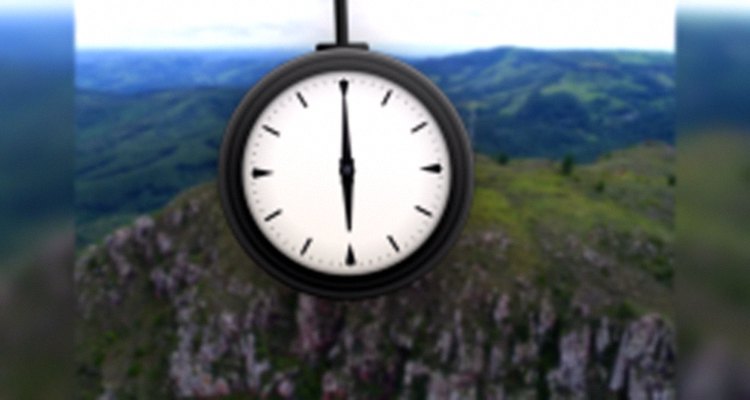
6:00
